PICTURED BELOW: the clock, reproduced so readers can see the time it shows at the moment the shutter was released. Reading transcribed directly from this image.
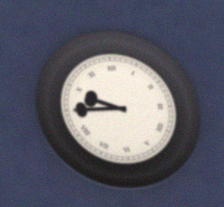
9:45
